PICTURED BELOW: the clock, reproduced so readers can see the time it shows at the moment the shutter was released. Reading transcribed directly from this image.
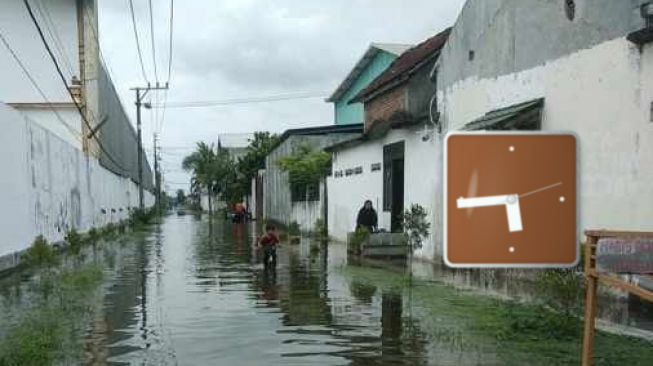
5:44:12
